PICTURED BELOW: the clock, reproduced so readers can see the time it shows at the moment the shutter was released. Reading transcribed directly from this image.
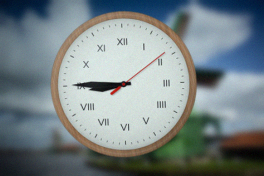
8:45:09
